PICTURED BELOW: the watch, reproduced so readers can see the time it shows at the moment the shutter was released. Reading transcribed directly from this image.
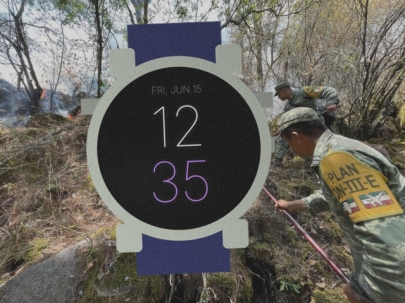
12:35
